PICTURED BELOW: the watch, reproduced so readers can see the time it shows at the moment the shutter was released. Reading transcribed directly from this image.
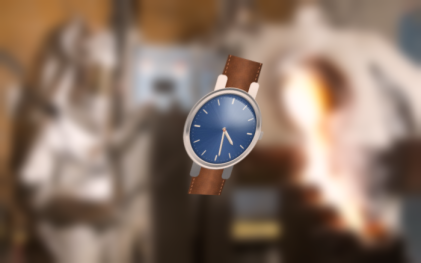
4:29
